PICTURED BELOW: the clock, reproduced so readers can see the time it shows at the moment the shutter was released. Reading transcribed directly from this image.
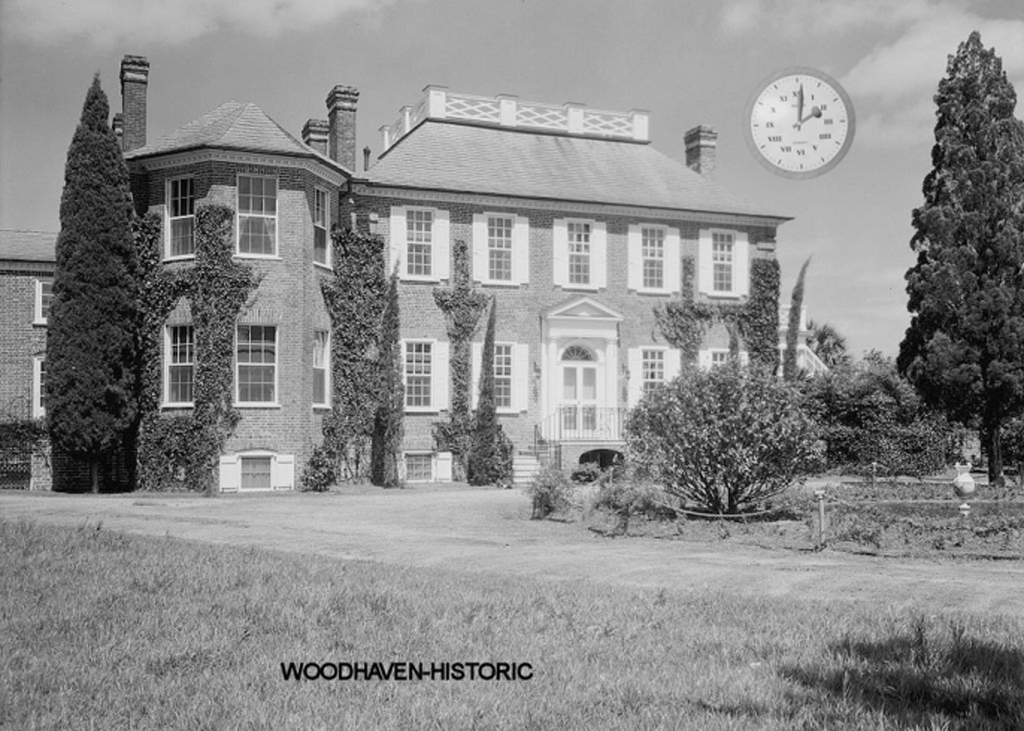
2:01
